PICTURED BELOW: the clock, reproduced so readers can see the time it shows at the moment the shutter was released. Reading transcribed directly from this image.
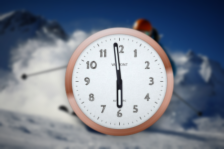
5:59
